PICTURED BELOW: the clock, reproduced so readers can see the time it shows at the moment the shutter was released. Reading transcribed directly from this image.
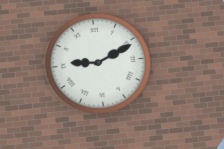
9:11
